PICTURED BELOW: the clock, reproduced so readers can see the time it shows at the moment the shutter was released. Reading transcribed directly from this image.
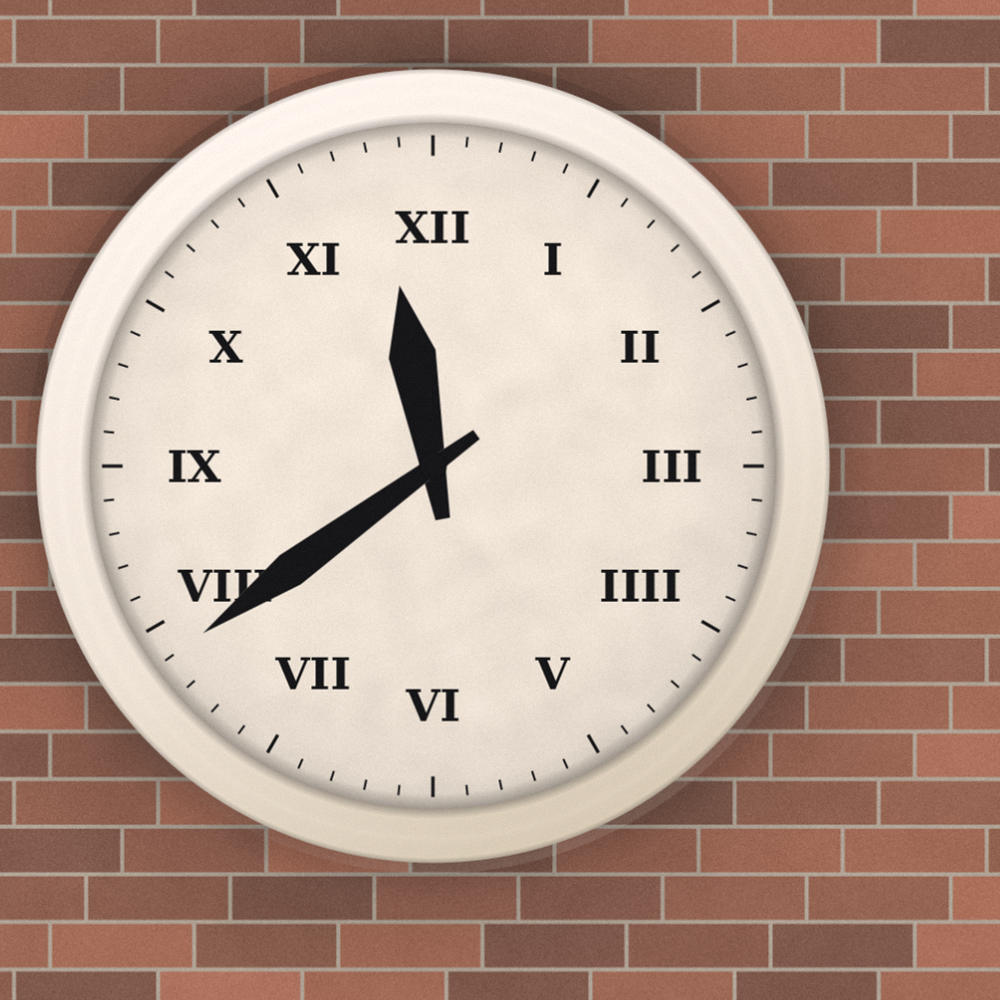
11:39
